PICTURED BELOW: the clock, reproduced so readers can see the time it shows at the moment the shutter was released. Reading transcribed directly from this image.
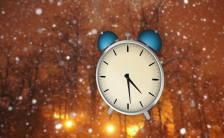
4:29
